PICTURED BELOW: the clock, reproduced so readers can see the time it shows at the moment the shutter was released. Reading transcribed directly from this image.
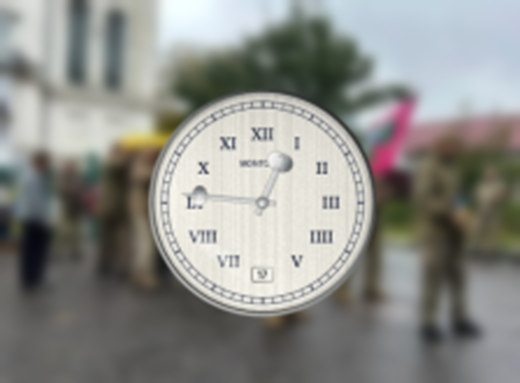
12:46
